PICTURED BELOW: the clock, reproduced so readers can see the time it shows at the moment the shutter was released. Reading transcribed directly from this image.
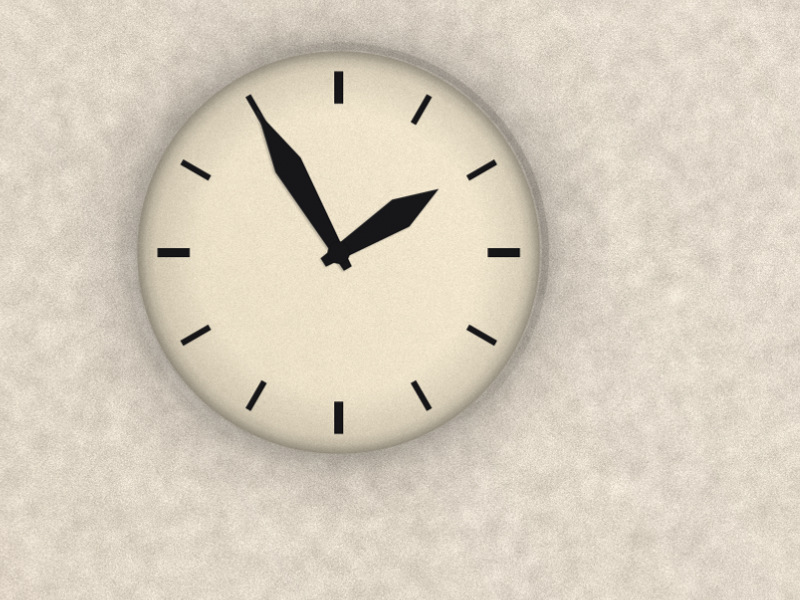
1:55
